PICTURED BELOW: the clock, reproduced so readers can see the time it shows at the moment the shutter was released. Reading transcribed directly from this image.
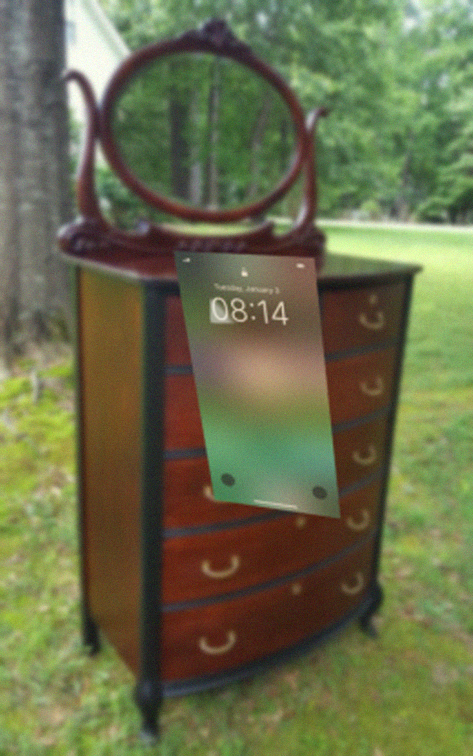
8:14
